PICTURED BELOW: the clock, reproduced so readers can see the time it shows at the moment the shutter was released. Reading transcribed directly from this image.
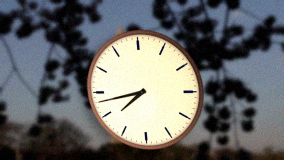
7:43
